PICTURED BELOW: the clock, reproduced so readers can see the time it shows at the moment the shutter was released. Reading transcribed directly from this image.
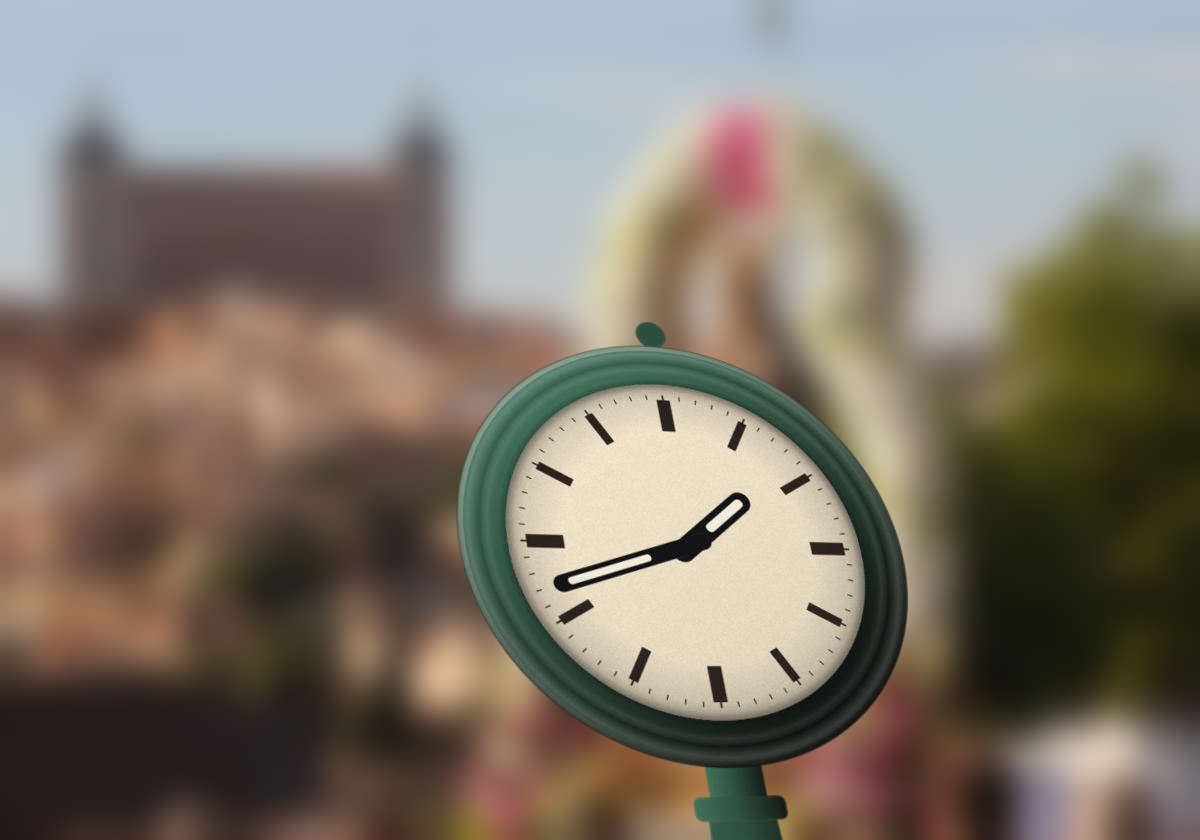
1:42
